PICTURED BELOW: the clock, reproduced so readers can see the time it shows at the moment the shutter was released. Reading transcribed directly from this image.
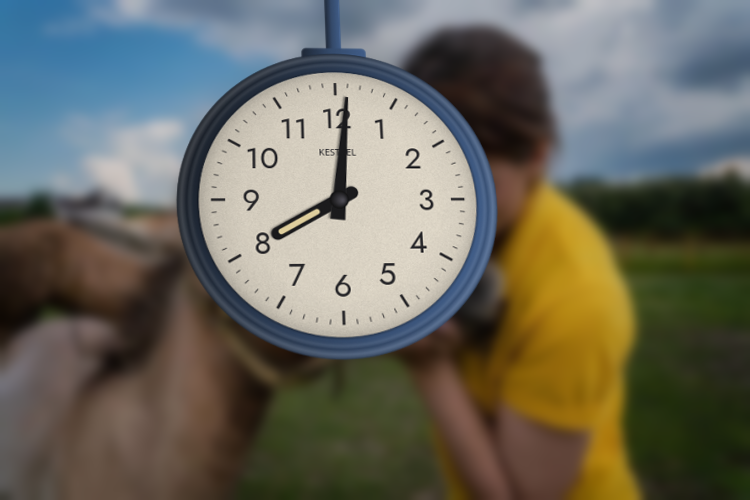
8:01
